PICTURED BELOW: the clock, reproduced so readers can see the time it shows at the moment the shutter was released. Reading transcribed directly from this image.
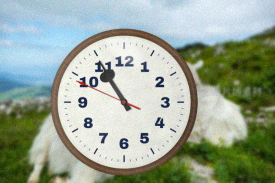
10:54:49
